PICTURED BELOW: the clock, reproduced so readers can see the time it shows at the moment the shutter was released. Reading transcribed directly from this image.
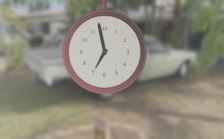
6:58
